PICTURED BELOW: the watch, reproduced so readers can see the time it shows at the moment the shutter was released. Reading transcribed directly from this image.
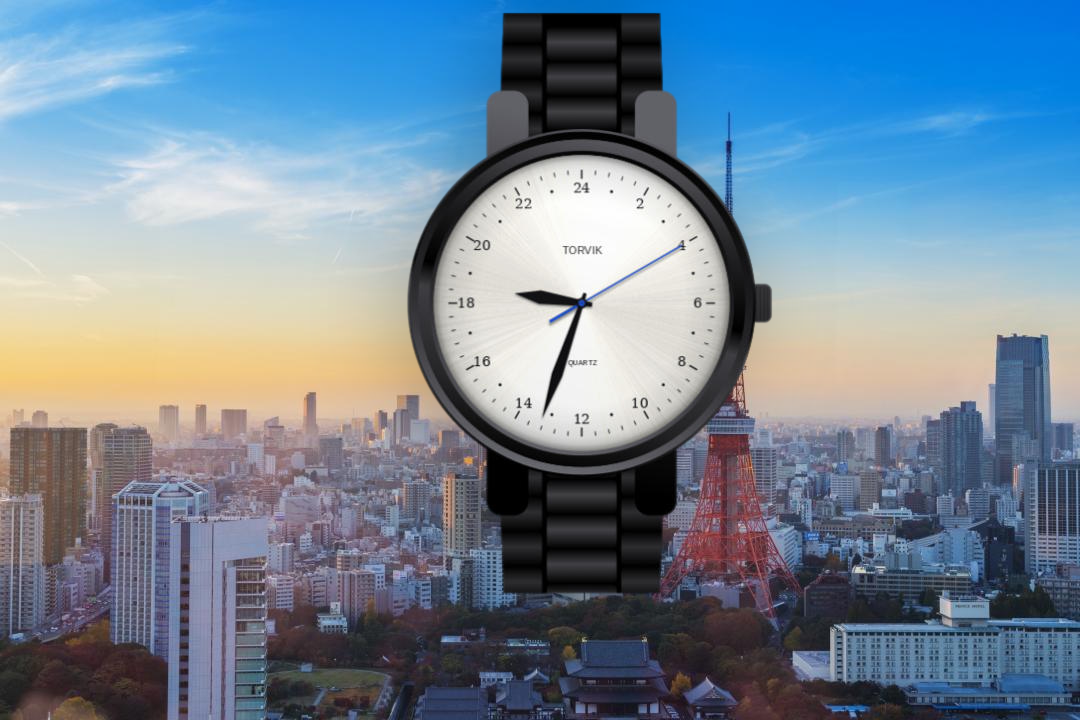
18:33:10
